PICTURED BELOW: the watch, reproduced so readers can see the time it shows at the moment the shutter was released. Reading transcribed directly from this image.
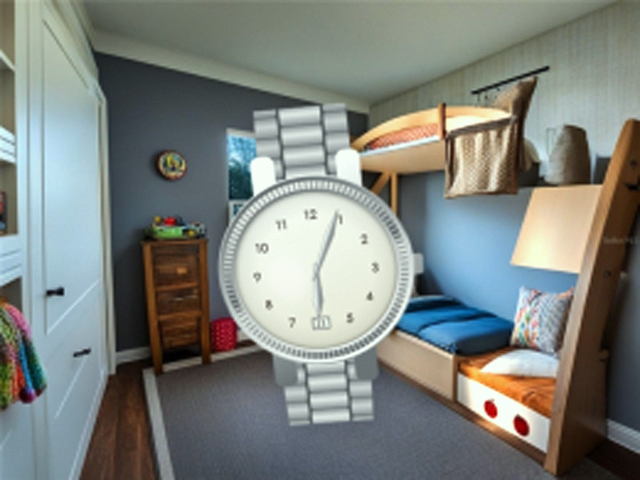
6:04
